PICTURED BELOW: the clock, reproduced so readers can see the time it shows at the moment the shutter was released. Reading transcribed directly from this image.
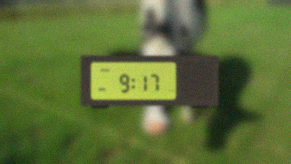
9:17
